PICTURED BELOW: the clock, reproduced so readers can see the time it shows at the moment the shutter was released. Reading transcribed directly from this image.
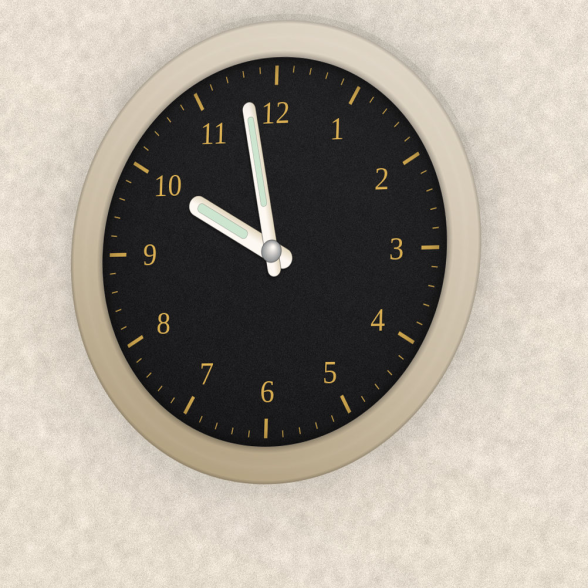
9:58
